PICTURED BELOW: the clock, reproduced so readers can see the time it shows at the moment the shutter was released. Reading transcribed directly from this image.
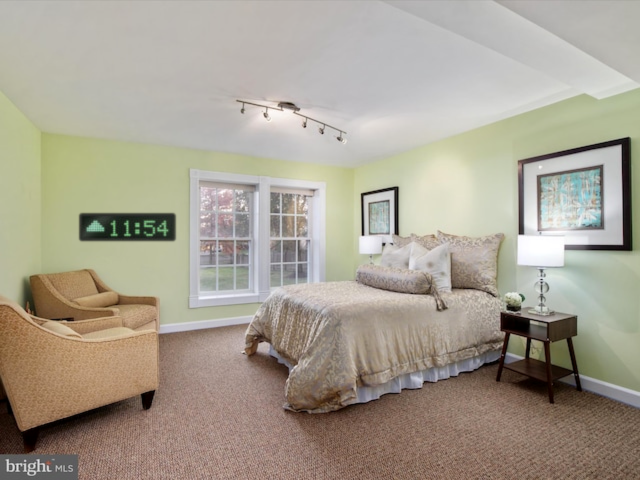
11:54
